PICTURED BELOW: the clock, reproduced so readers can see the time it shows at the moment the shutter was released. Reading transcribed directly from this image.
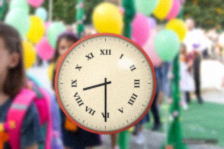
8:30
